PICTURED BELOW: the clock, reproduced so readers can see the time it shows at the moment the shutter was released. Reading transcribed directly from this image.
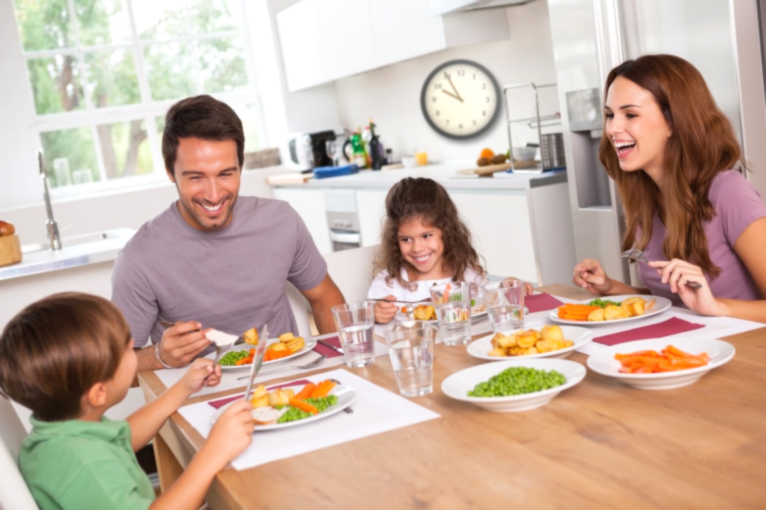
9:55
